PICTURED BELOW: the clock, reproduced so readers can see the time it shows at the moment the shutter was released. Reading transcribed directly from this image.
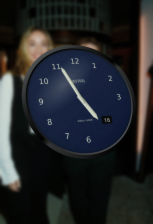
4:56
